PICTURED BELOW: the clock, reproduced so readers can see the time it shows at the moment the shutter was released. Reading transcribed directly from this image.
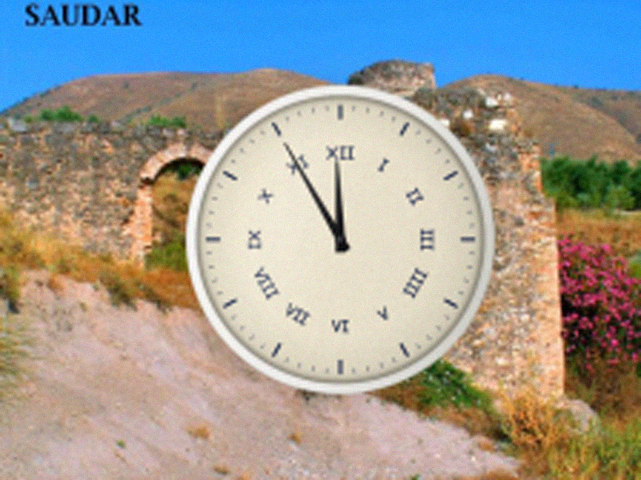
11:55
